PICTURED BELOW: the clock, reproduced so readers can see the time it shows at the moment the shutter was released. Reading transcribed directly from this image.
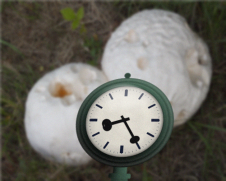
8:25
